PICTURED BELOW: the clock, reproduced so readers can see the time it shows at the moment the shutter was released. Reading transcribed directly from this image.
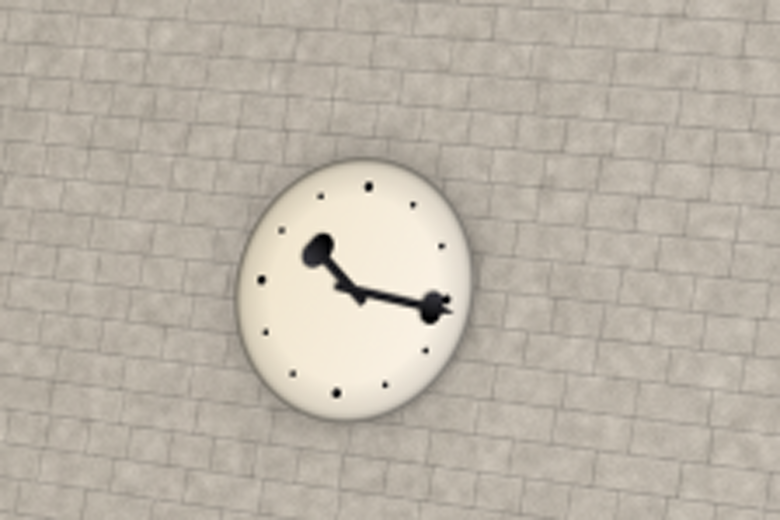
10:16
